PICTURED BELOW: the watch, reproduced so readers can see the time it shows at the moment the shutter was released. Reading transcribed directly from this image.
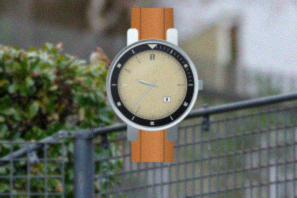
9:37
